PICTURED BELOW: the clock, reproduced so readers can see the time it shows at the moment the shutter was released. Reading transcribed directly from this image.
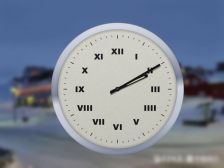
2:10
